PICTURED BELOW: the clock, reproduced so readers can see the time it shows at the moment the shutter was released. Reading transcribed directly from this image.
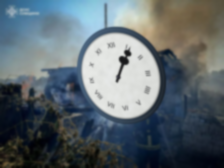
1:06
